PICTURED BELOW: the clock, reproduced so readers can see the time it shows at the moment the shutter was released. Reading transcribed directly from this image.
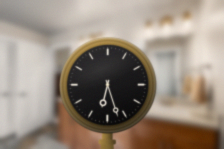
6:27
